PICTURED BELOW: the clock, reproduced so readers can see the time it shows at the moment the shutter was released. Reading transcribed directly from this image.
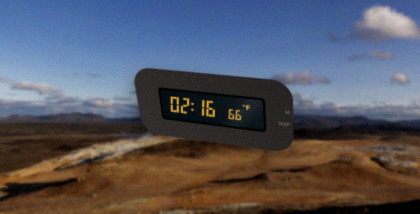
2:16
